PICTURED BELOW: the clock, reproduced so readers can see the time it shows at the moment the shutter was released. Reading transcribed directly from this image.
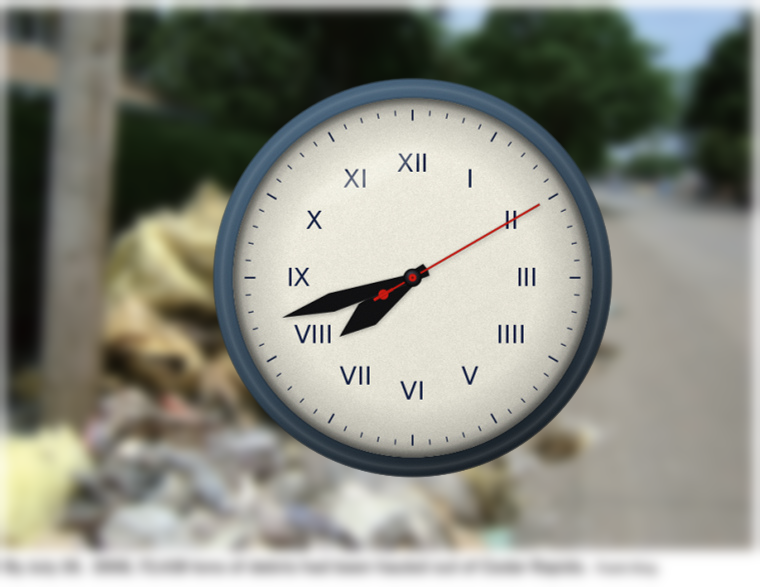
7:42:10
